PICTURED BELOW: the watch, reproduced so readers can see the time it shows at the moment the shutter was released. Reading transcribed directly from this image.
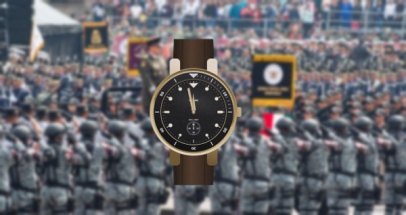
11:58
